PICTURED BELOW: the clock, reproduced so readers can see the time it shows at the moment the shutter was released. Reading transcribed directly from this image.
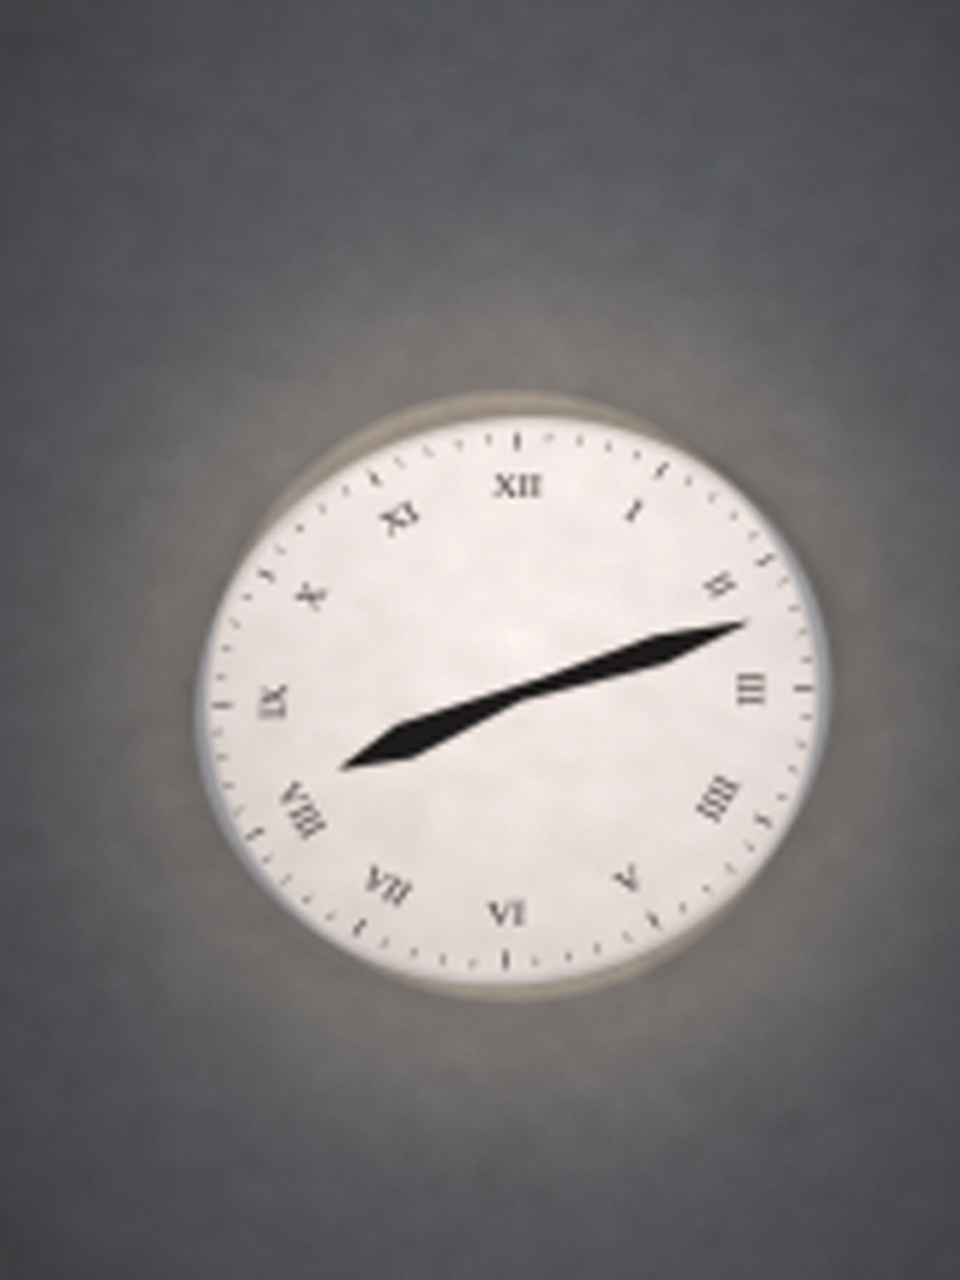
8:12
